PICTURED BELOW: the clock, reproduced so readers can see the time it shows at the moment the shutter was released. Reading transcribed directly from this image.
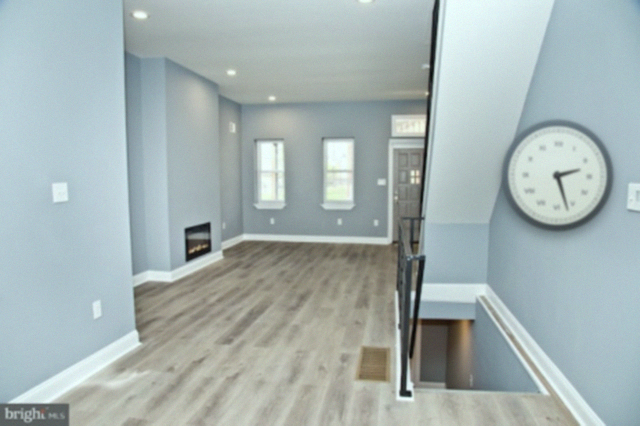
2:27
